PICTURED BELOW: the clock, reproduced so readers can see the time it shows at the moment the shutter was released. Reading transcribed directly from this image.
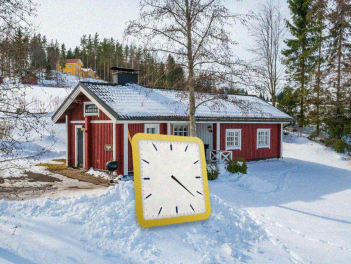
4:22
